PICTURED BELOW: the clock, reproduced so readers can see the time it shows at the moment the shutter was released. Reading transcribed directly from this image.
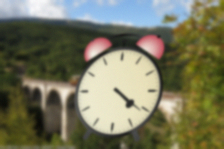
4:21
